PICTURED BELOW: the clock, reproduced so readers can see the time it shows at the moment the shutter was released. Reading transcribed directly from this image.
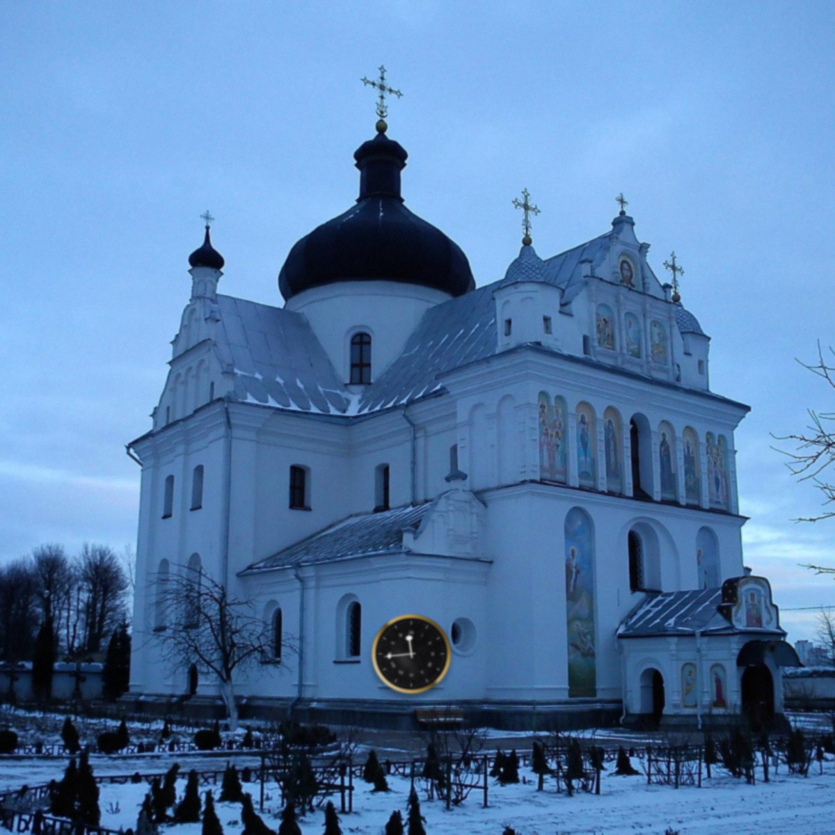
11:44
